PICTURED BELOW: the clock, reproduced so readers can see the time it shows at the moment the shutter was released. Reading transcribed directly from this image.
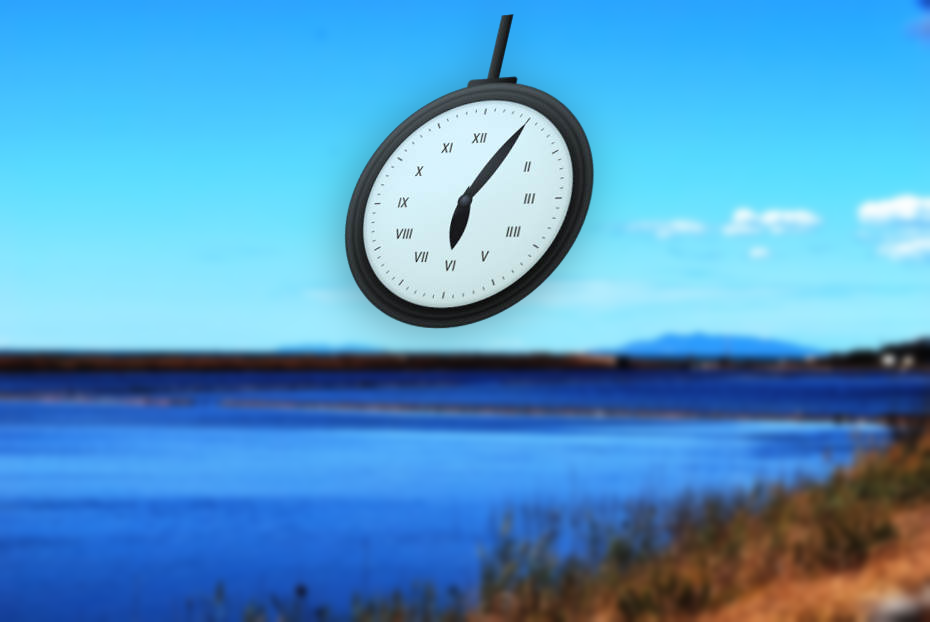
6:05
